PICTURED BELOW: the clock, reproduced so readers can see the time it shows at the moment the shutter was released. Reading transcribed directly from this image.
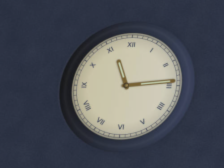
11:14
